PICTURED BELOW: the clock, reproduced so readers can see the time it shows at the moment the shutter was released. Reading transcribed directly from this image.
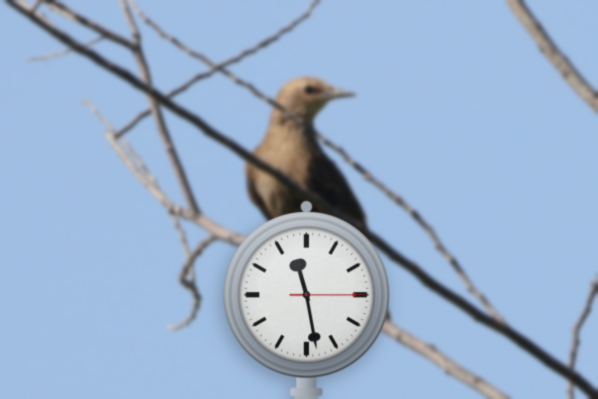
11:28:15
